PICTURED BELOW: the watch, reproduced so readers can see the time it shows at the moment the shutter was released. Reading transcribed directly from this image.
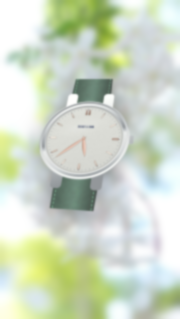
5:38
